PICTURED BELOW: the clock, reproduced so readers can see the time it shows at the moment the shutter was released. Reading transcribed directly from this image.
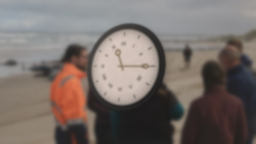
11:15
